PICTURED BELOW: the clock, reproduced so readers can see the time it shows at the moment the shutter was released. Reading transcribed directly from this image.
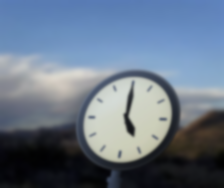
5:00
